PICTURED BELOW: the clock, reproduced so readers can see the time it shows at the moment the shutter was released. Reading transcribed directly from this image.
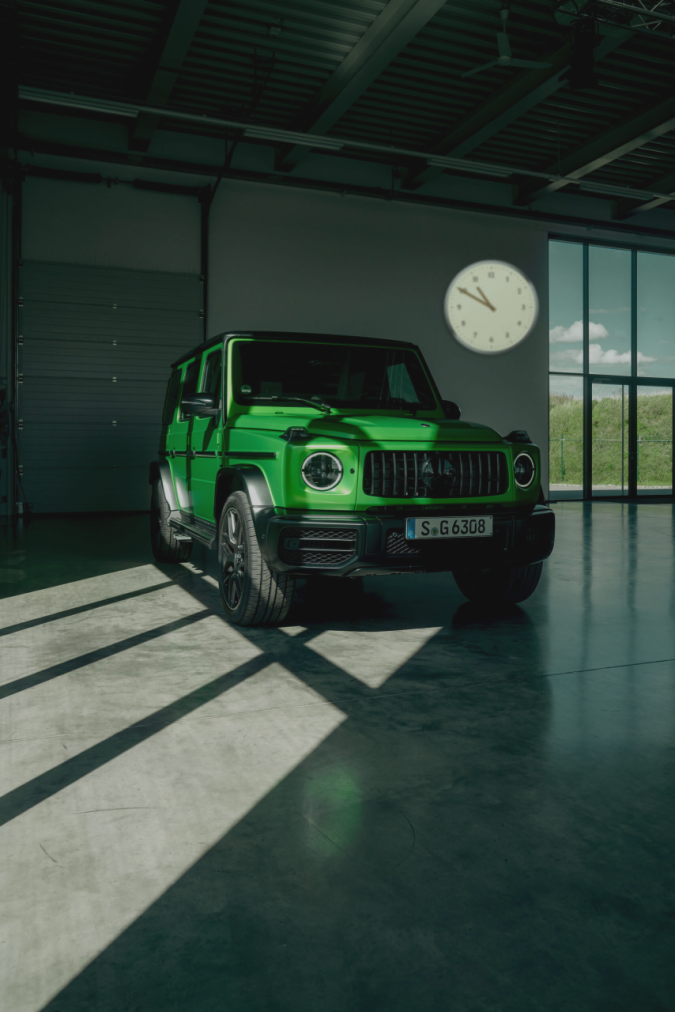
10:50
